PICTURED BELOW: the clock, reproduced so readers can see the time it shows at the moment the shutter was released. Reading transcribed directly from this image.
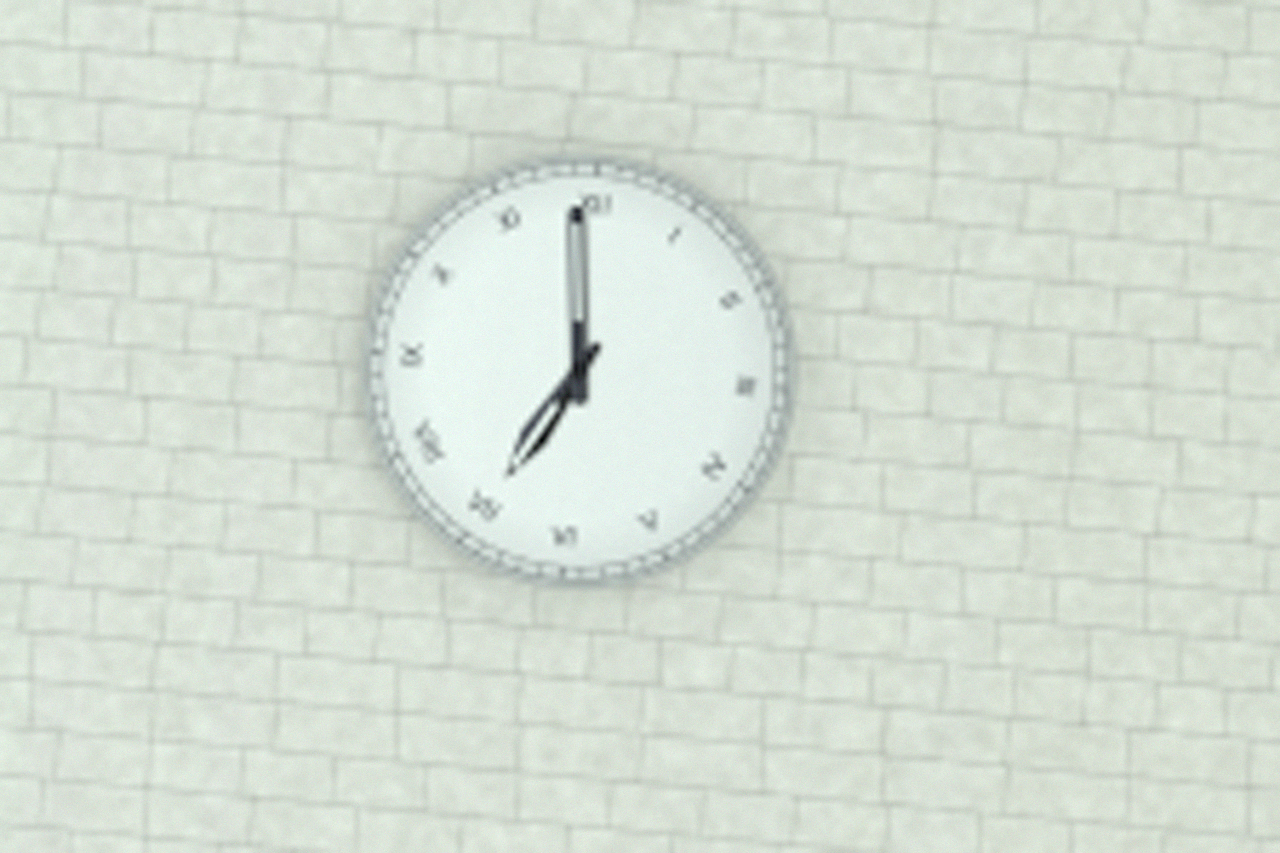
6:59
